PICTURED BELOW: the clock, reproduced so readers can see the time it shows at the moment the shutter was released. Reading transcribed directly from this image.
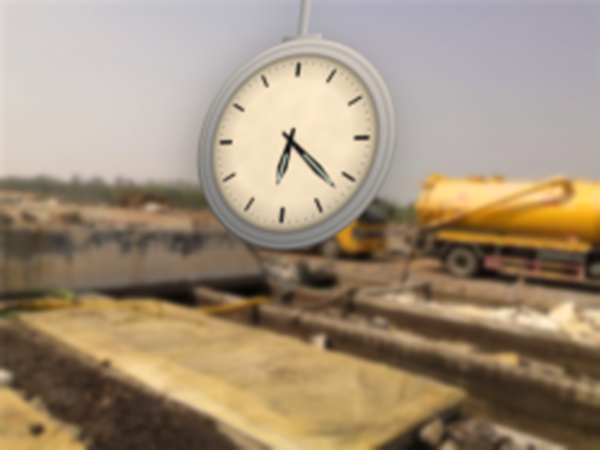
6:22
